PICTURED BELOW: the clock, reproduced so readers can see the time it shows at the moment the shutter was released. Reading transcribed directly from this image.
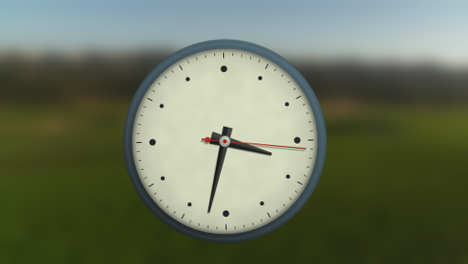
3:32:16
